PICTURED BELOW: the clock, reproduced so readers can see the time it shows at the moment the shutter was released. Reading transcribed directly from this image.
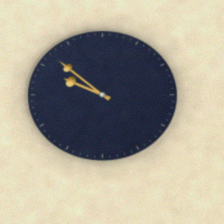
9:52
